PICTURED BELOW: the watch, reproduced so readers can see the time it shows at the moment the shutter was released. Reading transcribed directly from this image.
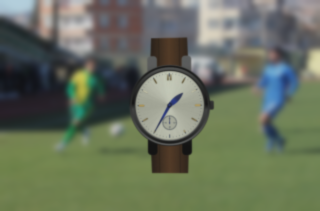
1:35
